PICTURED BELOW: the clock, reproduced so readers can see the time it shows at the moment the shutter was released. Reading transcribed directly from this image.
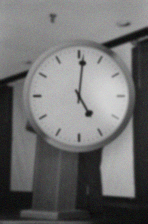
5:01
